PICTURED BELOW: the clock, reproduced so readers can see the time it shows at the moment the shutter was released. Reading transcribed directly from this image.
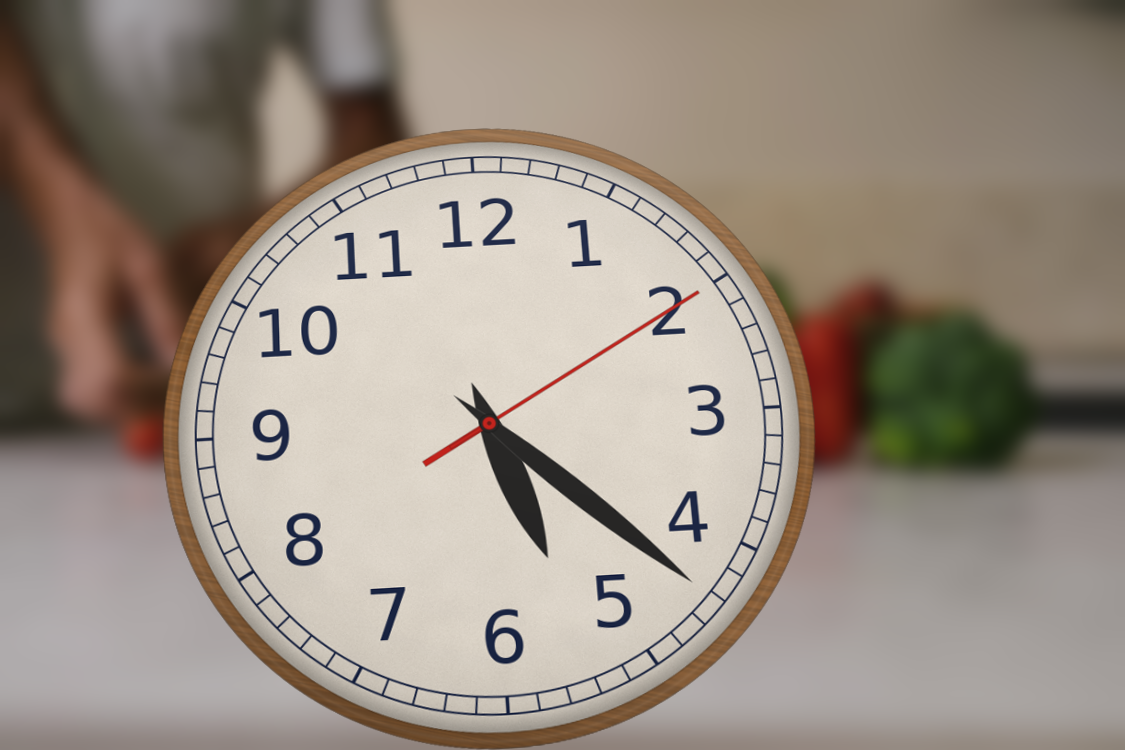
5:22:10
